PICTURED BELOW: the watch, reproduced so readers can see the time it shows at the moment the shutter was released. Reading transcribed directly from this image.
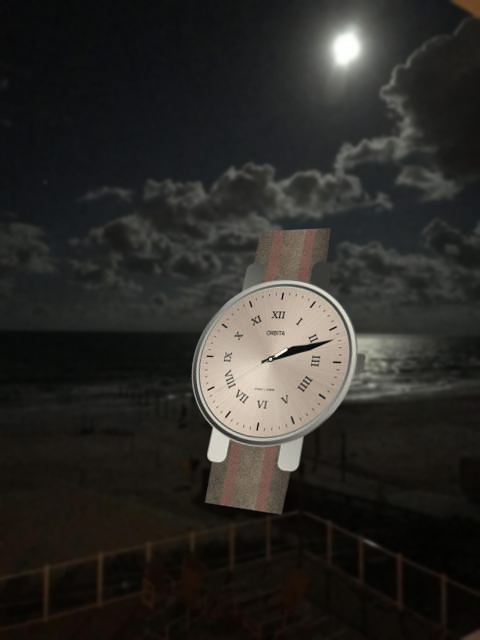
2:11:39
